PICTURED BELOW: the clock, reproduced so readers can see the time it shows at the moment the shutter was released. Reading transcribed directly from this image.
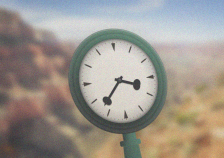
3:37
